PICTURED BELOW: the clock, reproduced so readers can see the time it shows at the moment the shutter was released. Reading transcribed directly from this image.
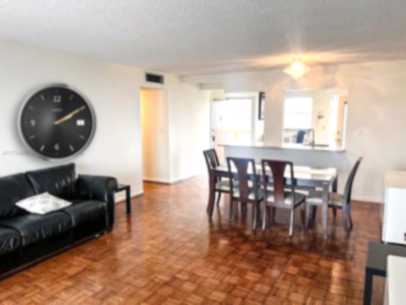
2:10
